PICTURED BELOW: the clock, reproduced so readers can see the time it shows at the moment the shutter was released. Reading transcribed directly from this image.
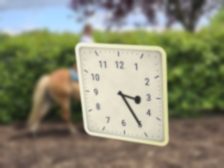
3:25
